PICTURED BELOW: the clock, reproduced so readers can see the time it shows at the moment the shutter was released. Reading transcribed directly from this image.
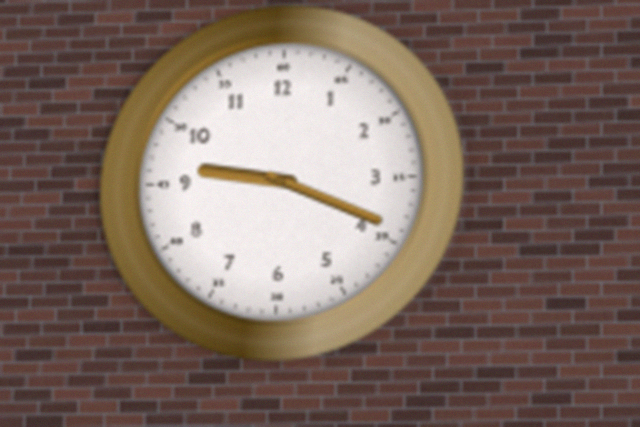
9:19
